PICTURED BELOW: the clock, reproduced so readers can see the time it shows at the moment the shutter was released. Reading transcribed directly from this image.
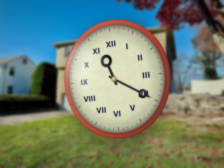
11:20
